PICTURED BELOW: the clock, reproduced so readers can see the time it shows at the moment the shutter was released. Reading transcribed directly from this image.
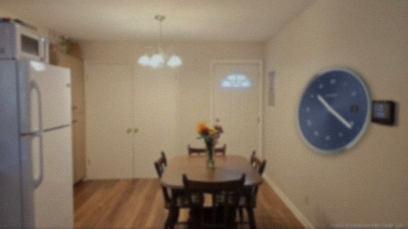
10:21
